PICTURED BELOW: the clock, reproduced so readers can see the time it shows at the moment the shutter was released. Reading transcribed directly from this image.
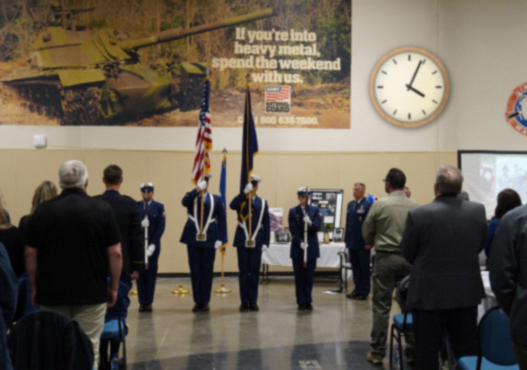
4:04
